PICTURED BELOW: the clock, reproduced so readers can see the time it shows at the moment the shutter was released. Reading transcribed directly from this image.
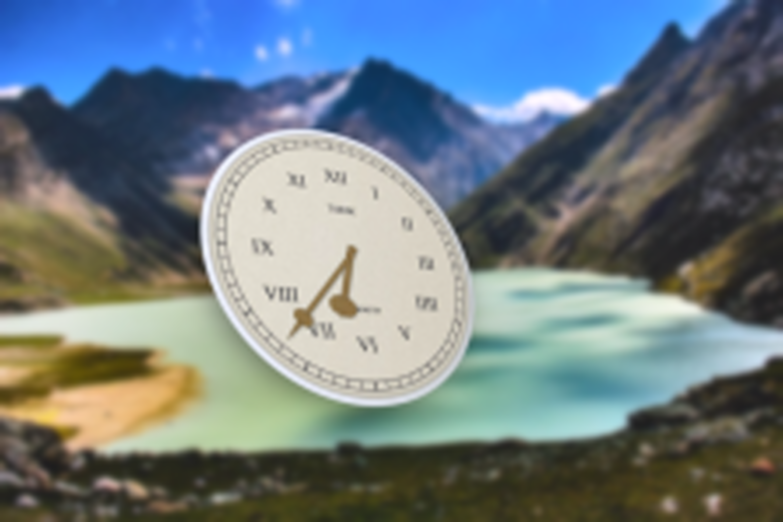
6:37
